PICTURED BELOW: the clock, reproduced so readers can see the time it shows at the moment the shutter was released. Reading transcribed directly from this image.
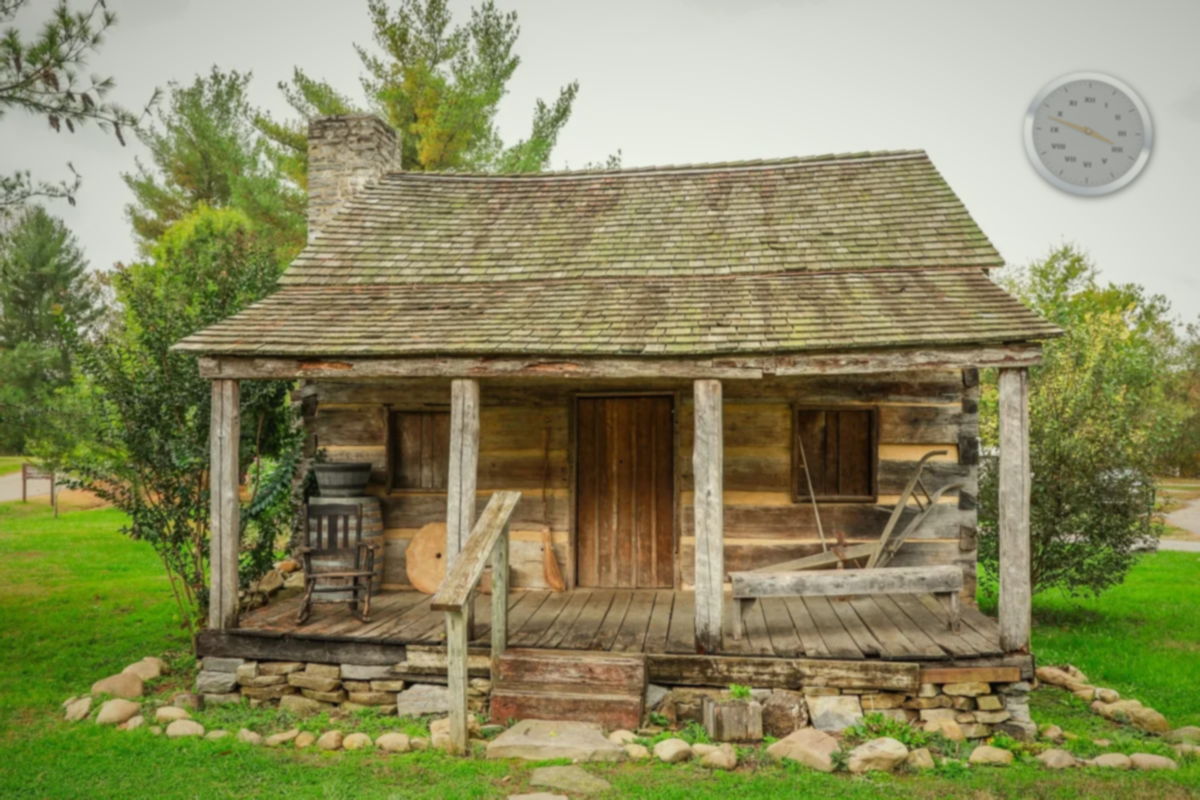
3:48
